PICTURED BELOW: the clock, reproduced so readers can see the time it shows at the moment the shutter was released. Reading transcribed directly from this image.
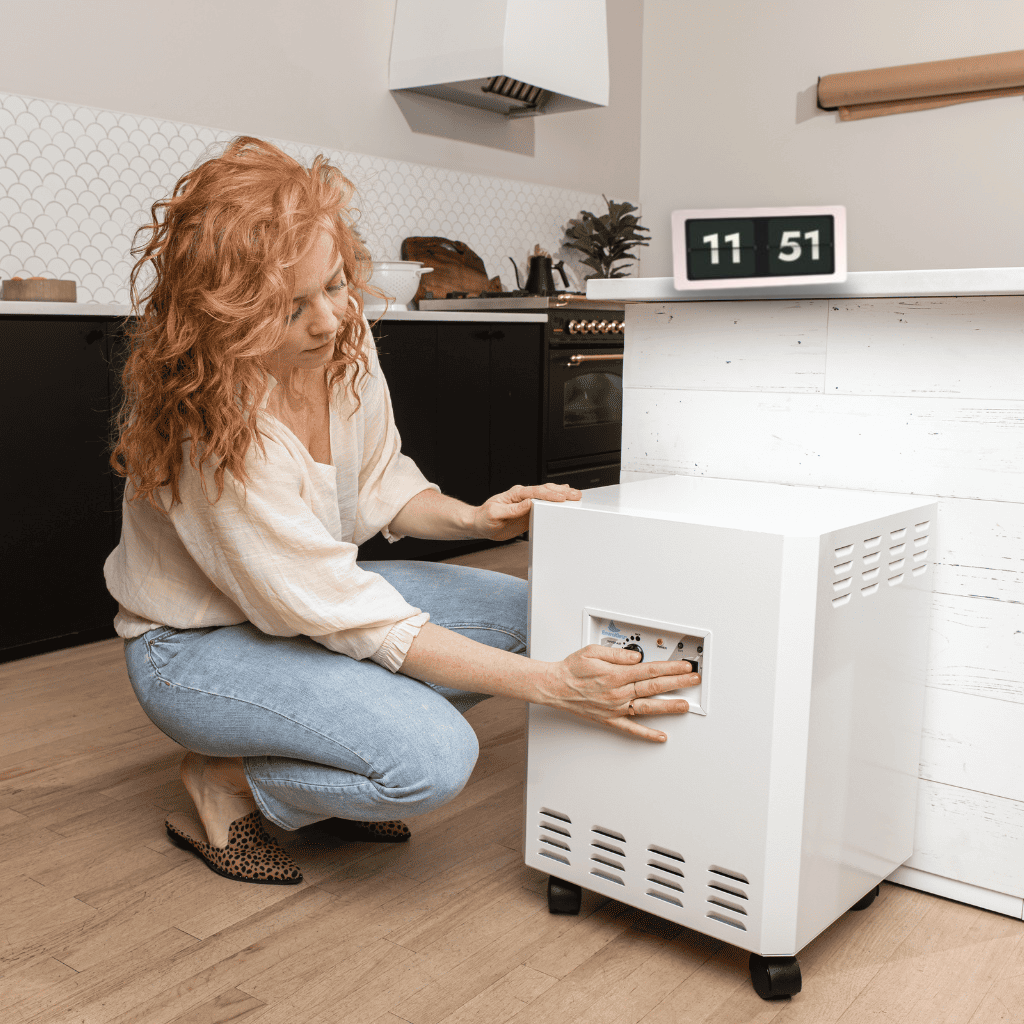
11:51
